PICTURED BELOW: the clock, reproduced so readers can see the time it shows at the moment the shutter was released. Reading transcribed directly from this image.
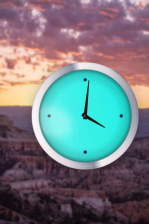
4:01
